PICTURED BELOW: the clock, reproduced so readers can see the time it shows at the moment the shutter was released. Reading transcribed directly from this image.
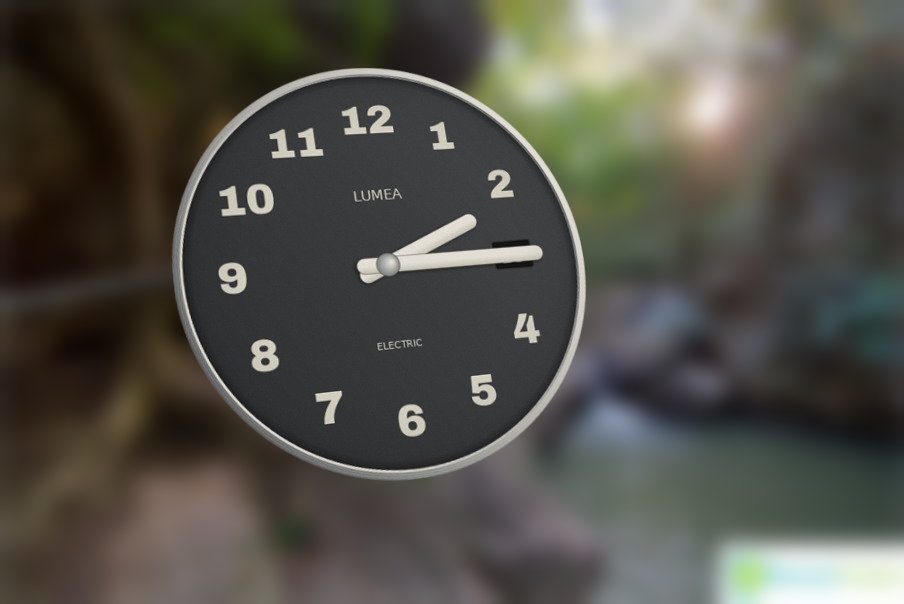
2:15
